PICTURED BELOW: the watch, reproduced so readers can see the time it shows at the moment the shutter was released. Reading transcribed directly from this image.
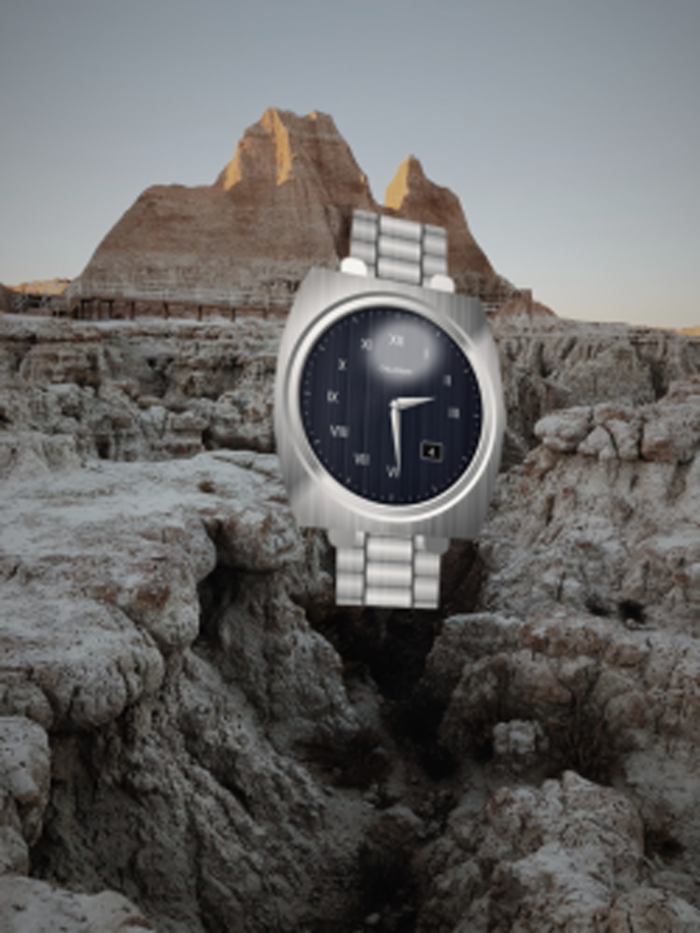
2:29
